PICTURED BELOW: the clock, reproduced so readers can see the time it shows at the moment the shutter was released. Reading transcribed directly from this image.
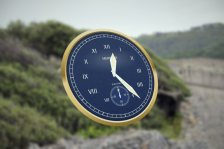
12:24
